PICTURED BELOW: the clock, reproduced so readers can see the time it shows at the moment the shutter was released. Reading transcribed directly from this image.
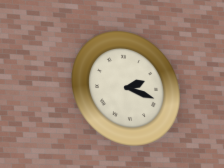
2:18
